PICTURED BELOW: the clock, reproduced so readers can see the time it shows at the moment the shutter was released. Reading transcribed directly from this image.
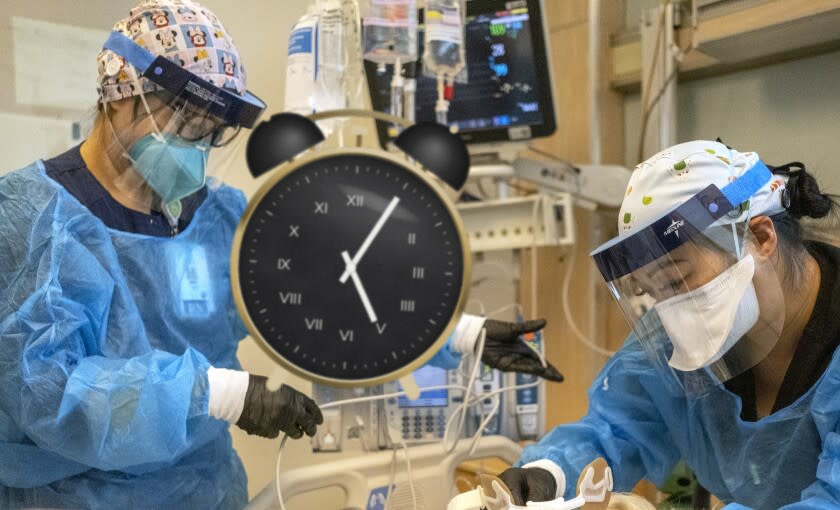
5:05
